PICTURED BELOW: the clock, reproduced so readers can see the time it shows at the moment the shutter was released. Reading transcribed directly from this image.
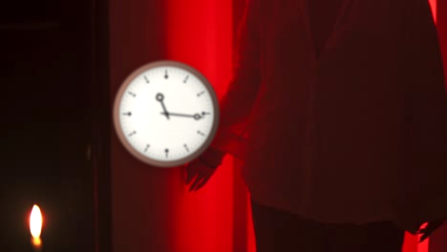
11:16
